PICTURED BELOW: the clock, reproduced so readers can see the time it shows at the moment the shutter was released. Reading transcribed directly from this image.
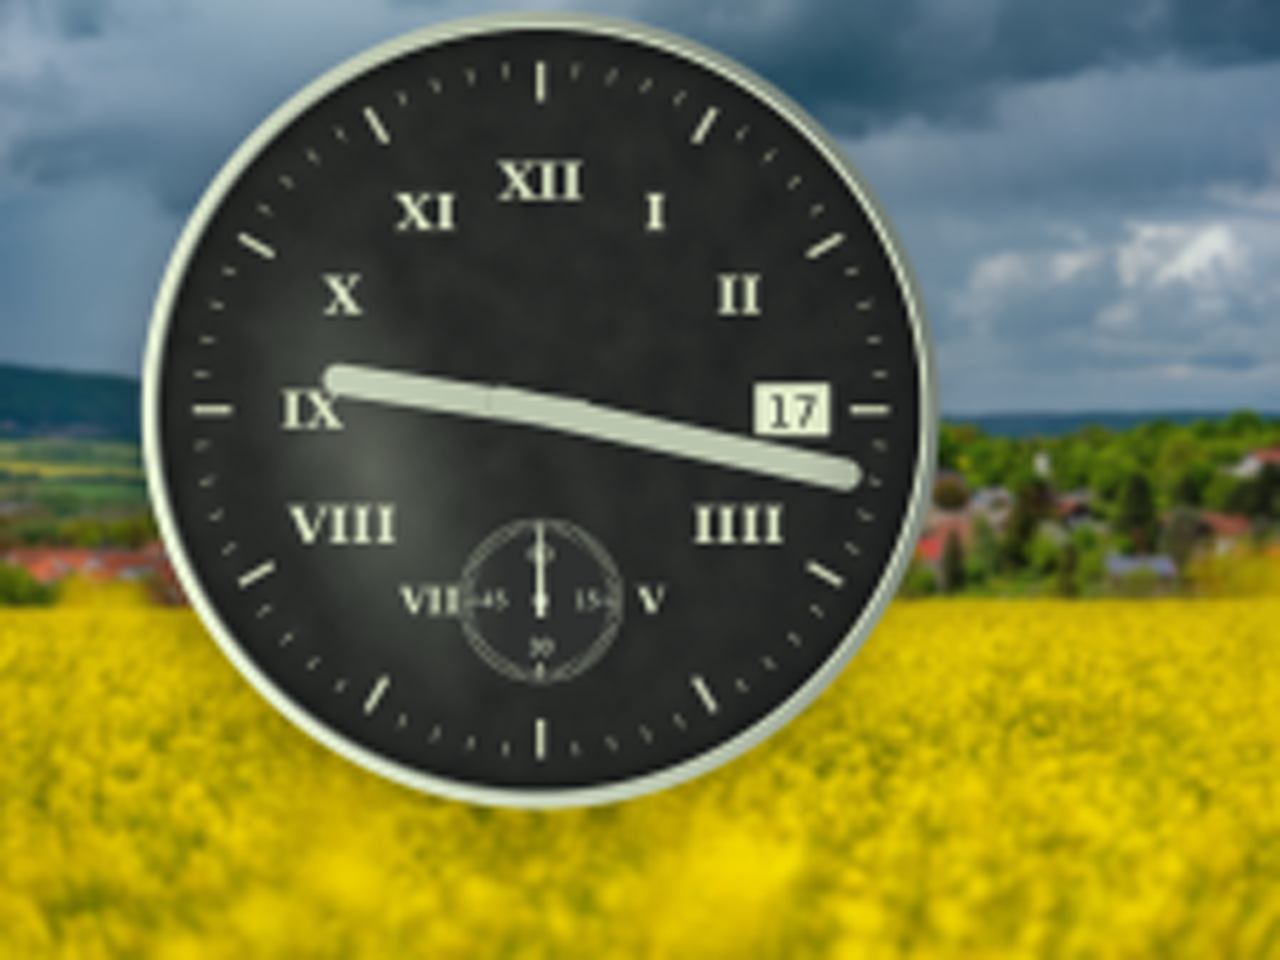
9:17
